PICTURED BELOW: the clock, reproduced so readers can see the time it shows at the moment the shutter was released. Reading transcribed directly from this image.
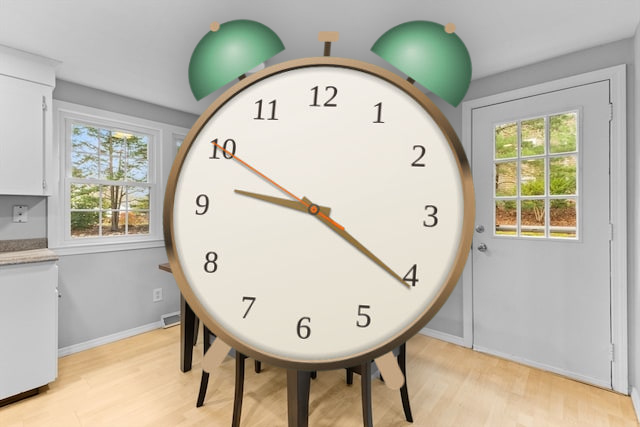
9:20:50
